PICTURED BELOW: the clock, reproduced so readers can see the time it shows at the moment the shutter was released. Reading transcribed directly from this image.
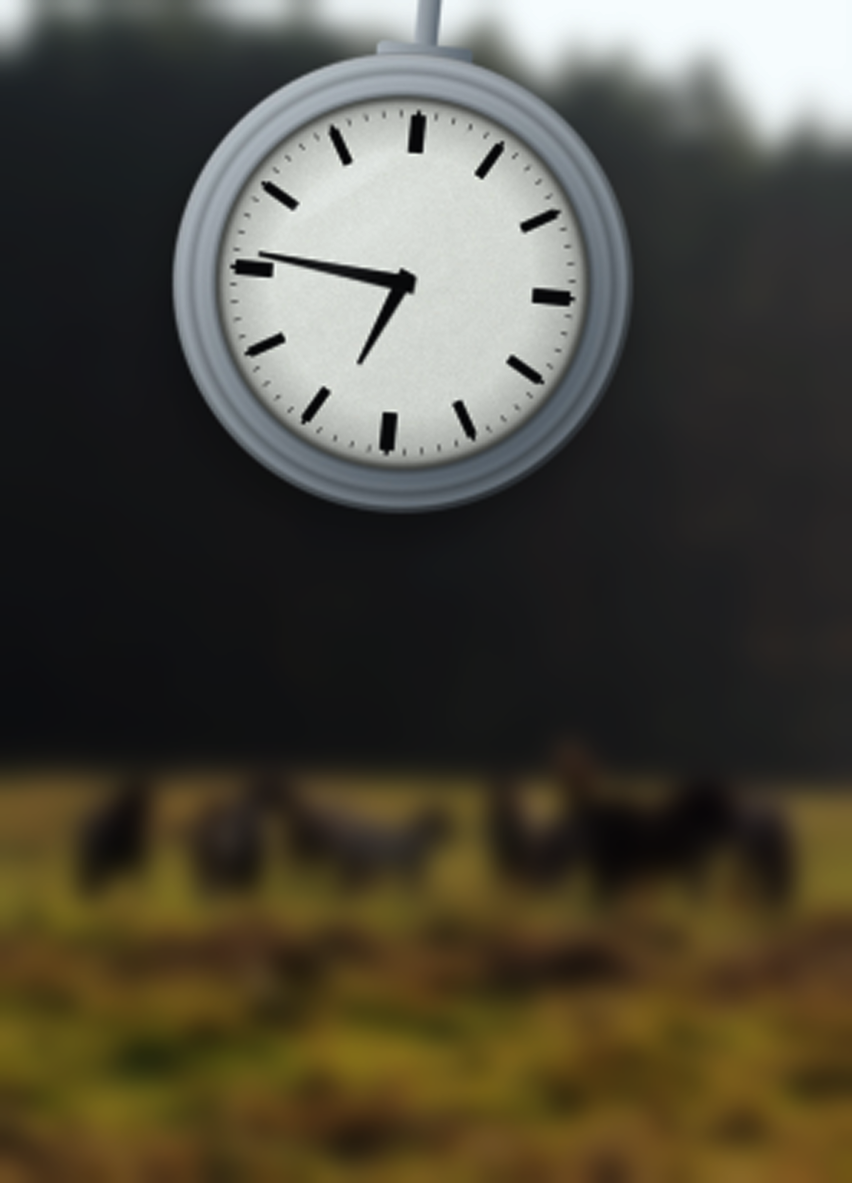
6:46
